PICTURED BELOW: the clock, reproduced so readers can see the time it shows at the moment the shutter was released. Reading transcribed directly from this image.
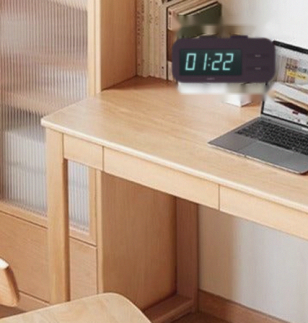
1:22
